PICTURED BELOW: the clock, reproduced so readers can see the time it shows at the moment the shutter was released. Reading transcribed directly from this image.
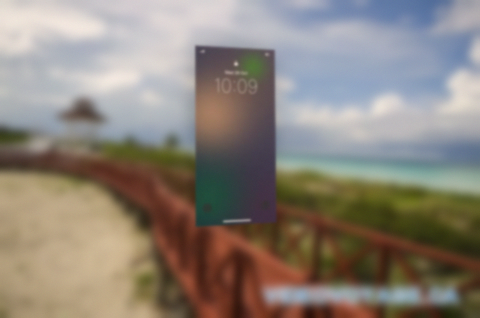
10:09
